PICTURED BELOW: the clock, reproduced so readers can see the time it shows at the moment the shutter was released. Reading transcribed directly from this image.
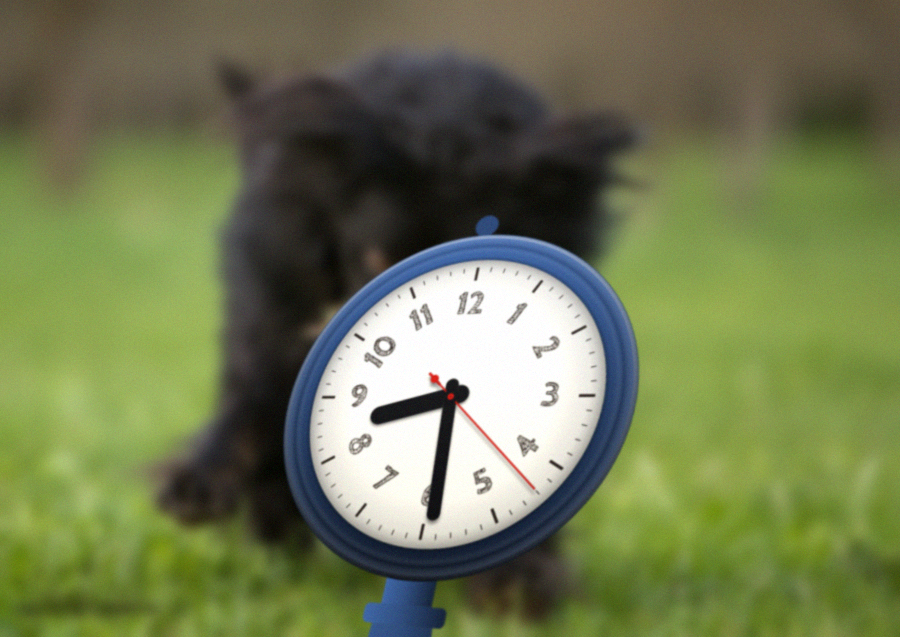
8:29:22
